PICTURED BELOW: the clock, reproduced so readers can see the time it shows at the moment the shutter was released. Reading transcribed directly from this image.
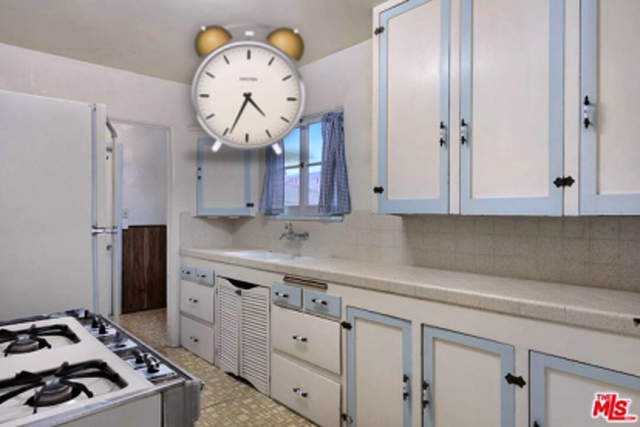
4:34
